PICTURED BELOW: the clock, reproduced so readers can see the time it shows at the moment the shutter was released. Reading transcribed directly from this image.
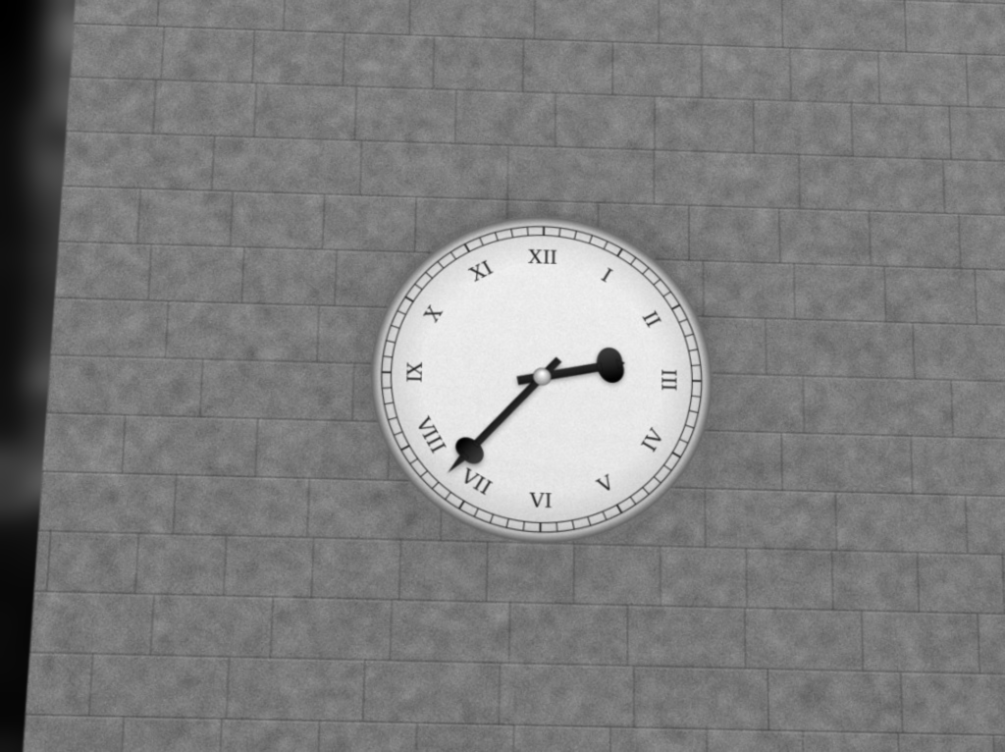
2:37
